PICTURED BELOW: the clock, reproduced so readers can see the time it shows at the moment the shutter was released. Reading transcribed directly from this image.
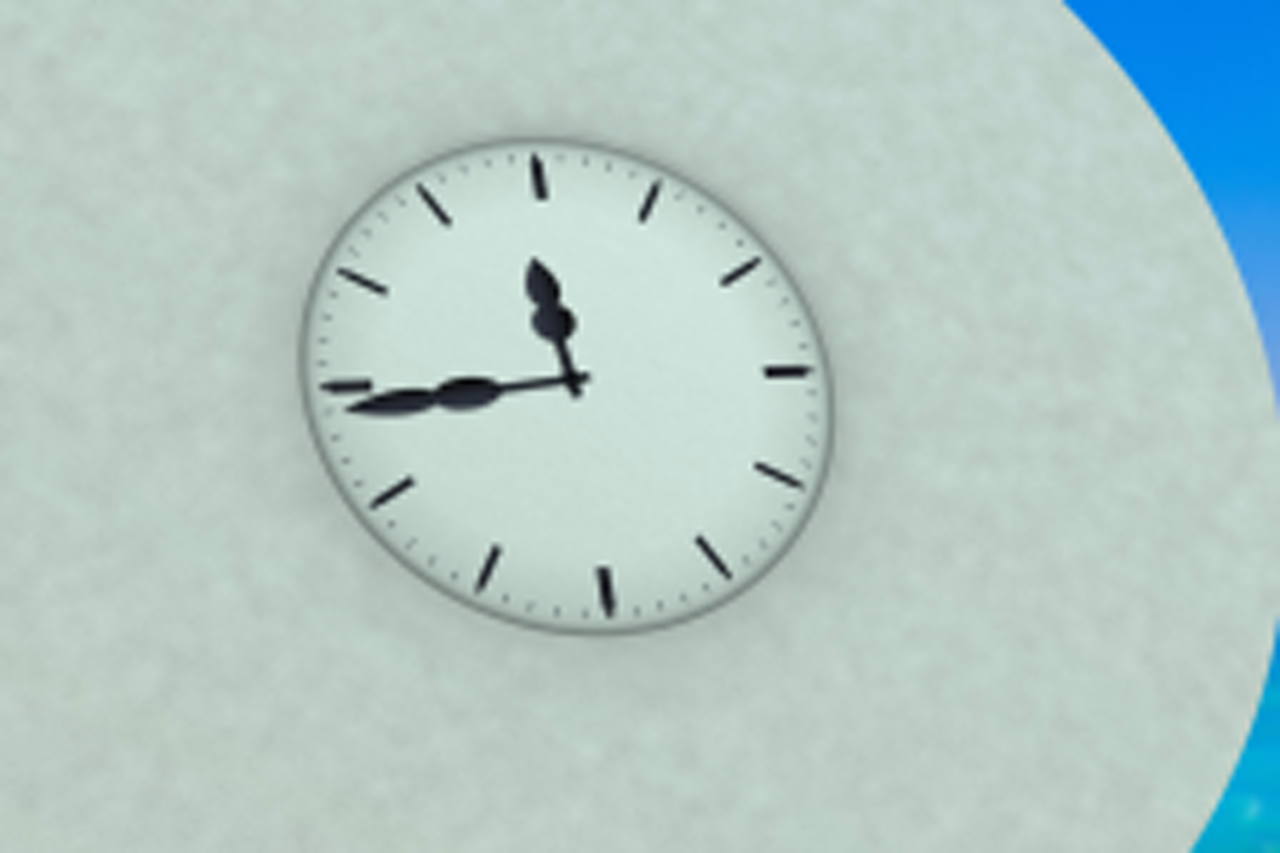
11:44
